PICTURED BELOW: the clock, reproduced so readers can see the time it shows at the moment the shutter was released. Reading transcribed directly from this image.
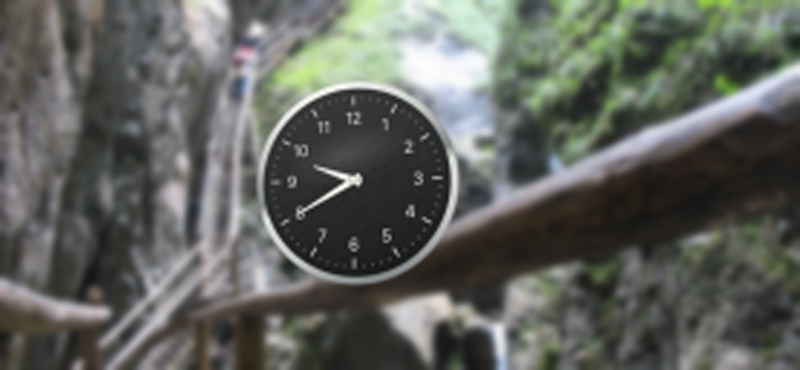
9:40
